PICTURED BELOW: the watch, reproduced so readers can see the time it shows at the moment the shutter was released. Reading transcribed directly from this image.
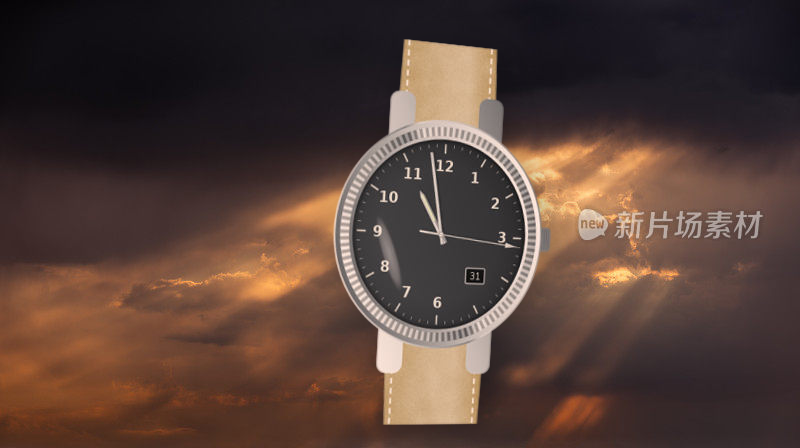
10:58:16
